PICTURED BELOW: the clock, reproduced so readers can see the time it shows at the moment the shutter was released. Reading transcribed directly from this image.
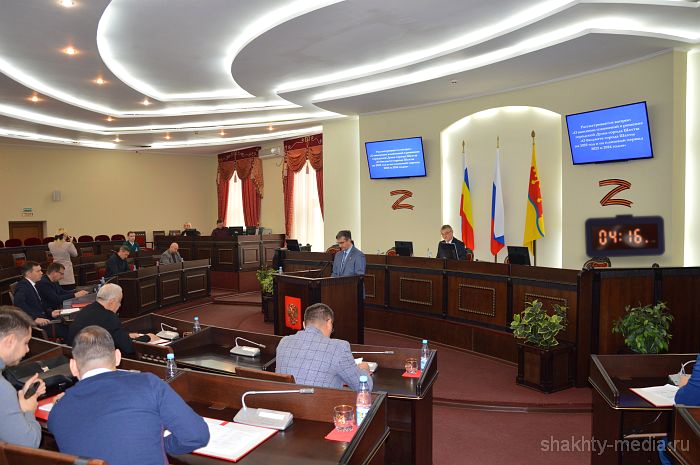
4:16
